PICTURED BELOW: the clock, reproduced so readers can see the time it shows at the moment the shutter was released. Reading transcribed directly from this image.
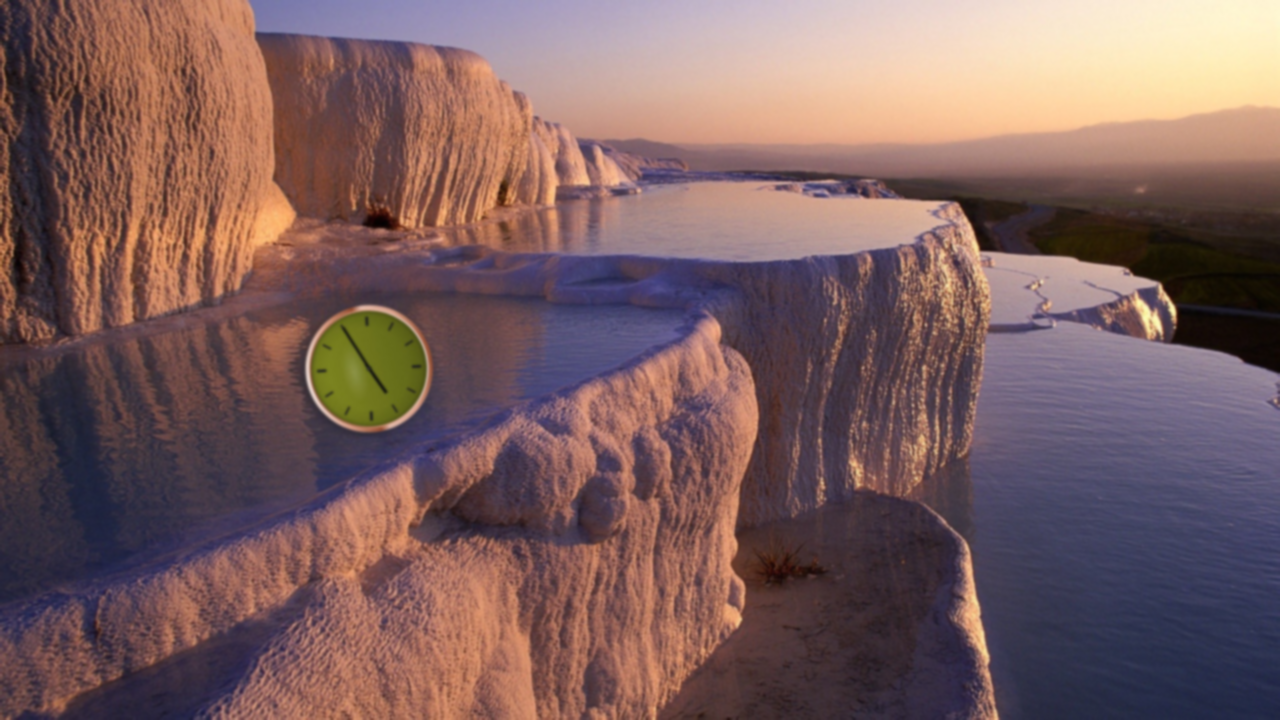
4:55
